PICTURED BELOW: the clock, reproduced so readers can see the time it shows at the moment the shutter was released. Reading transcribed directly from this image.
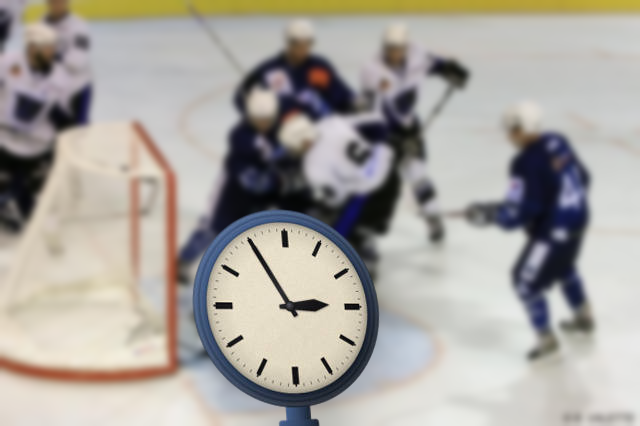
2:55
